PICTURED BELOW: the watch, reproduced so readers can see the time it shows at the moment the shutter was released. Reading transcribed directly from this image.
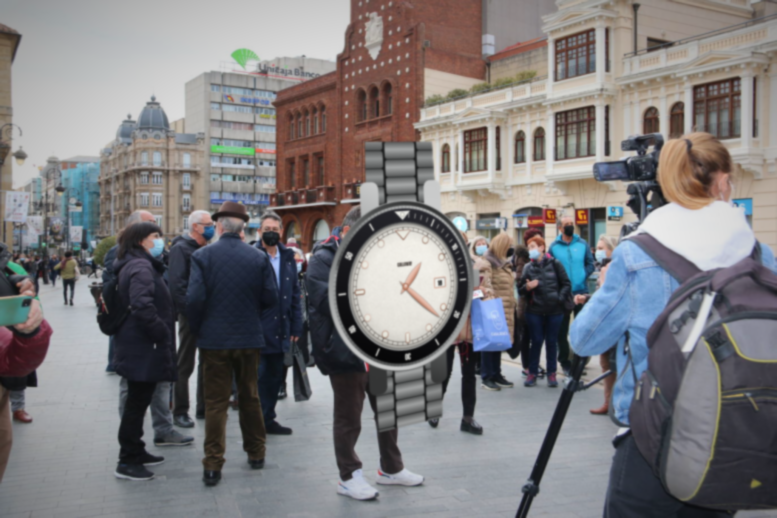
1:22
